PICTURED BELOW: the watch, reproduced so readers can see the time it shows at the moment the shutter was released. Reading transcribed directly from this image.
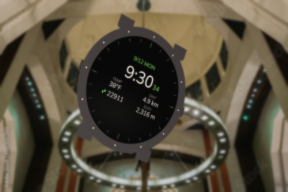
9:30
